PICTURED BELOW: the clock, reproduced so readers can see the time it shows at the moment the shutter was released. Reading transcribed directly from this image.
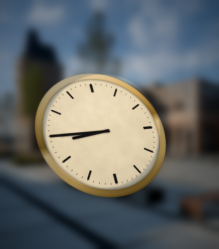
8:45
